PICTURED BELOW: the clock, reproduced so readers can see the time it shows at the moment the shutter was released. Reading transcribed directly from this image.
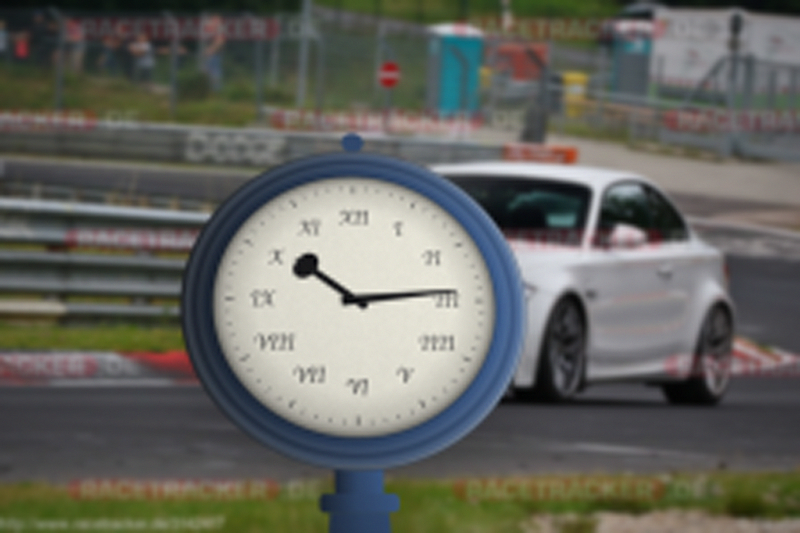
10:14
